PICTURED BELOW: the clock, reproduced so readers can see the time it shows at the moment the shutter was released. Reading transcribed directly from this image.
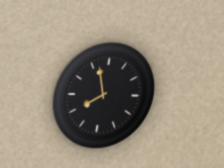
7:57
